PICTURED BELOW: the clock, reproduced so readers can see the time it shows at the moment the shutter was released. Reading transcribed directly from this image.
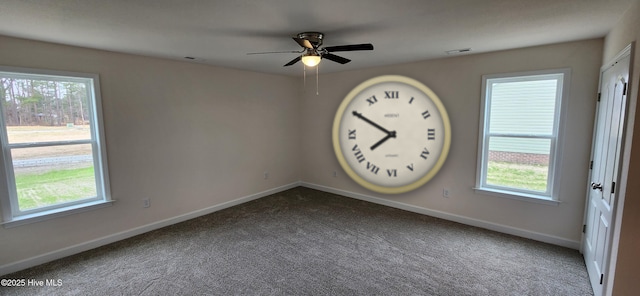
7:50
